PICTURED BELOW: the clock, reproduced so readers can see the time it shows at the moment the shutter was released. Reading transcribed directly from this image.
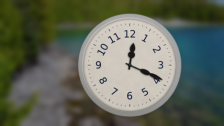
12:19
